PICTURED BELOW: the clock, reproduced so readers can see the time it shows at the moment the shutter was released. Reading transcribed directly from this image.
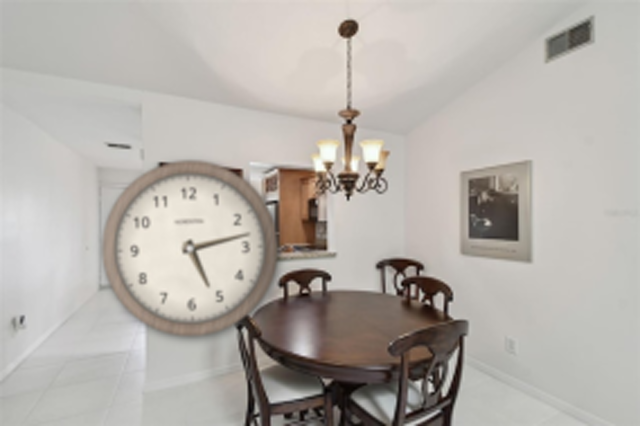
5:13
